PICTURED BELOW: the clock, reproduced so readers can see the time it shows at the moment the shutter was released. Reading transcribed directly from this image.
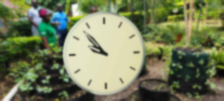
9:53
